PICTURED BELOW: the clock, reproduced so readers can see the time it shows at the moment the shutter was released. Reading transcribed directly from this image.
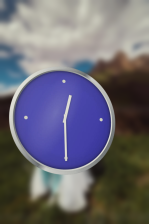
12:30
